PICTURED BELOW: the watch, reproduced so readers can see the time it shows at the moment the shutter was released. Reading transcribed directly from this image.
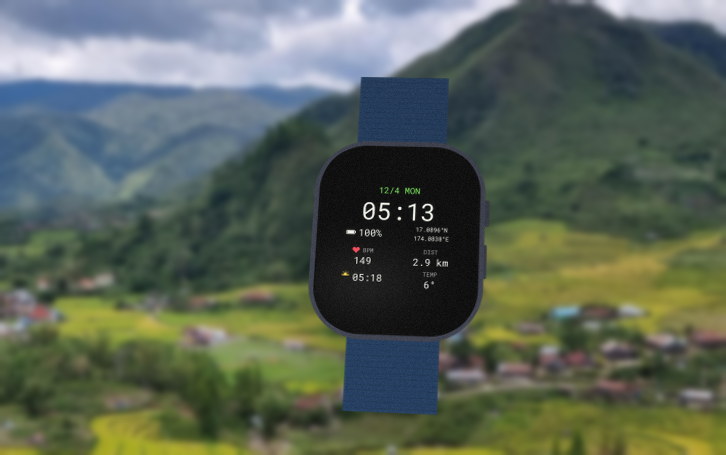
5:13
